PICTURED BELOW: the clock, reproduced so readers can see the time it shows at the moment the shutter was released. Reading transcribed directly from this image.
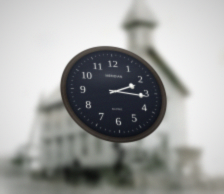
2:16
